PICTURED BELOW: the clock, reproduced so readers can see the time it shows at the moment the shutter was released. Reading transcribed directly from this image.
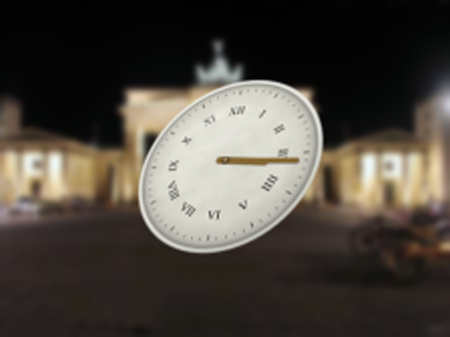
3:16
